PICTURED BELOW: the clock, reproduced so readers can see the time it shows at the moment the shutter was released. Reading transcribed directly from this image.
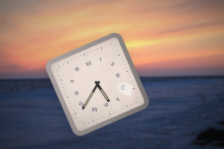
5:39
